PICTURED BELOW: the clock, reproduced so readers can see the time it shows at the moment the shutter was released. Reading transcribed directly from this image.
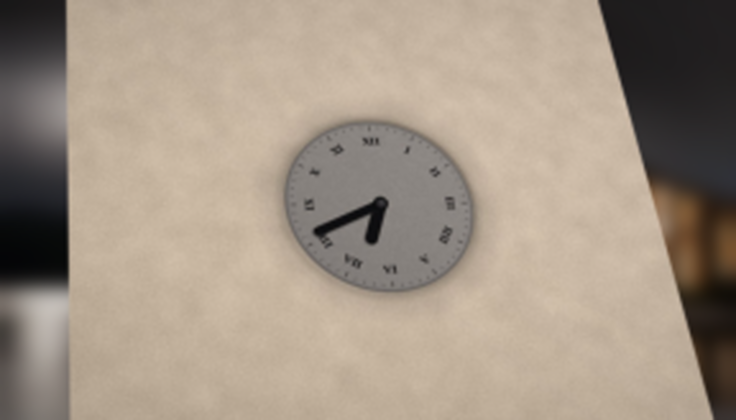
6:41
